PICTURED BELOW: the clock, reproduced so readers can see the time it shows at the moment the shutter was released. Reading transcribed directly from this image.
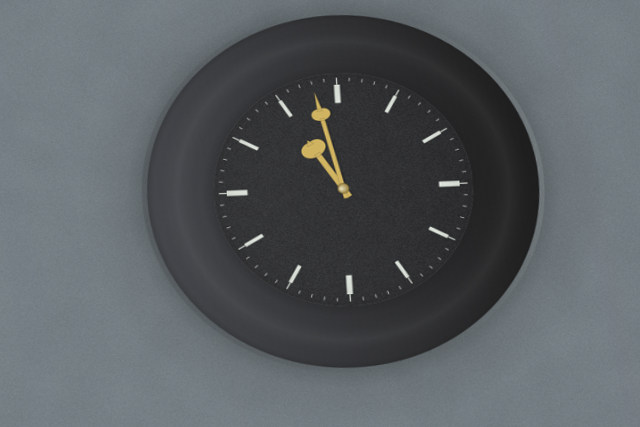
10:58
